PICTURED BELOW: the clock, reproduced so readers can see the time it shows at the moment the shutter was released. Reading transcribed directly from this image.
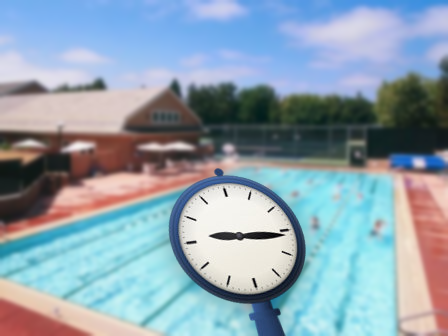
9:16
